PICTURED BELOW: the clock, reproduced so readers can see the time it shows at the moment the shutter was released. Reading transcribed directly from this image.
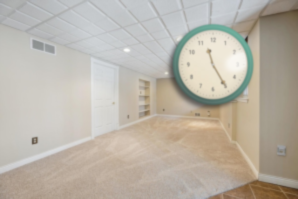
11:25
